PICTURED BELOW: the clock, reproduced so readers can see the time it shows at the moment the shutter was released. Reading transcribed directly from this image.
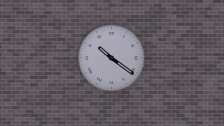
10:21
